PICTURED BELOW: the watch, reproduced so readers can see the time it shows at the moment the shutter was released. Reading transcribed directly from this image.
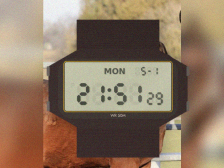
21:51:29
